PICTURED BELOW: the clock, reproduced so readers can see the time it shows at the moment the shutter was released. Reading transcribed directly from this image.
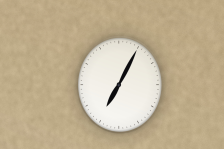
7:05
